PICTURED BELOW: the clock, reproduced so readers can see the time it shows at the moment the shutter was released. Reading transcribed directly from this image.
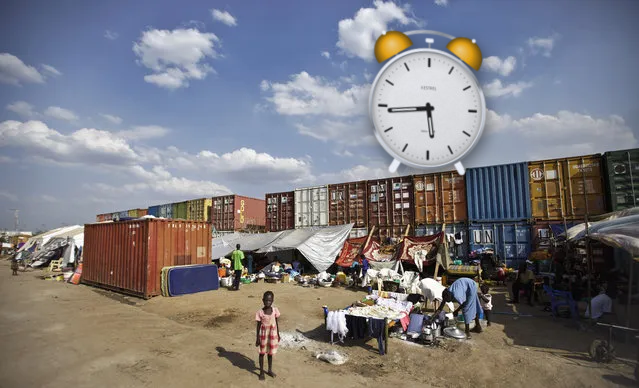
5:44
